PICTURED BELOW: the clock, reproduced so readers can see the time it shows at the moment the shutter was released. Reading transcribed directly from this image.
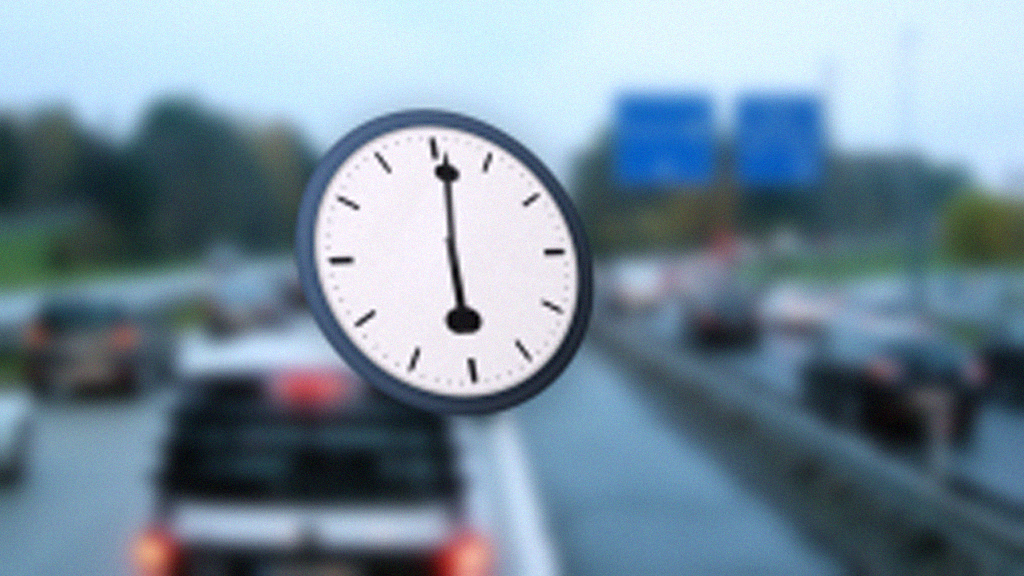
6:01
